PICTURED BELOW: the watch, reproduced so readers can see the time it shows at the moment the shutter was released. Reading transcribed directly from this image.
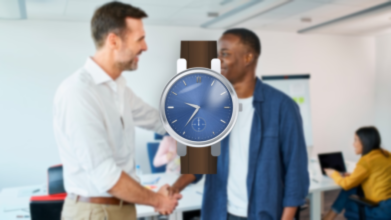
9:36
